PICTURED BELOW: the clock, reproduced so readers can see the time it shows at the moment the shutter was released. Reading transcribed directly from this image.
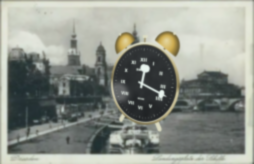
12:18
